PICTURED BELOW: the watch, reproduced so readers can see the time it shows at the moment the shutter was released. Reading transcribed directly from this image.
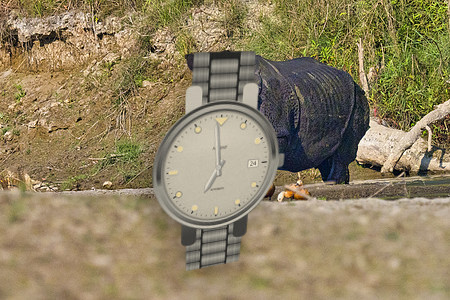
6:59
